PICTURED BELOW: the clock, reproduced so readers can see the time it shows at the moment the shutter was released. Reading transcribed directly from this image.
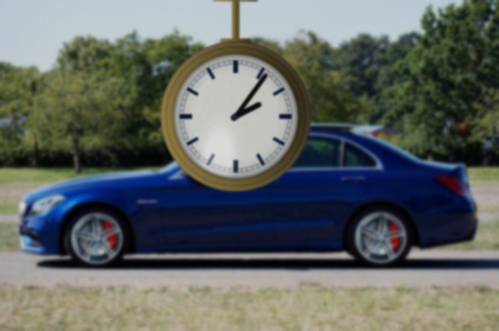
2:06
